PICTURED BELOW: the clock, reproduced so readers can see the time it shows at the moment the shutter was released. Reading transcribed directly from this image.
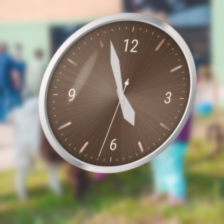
4:56:32
